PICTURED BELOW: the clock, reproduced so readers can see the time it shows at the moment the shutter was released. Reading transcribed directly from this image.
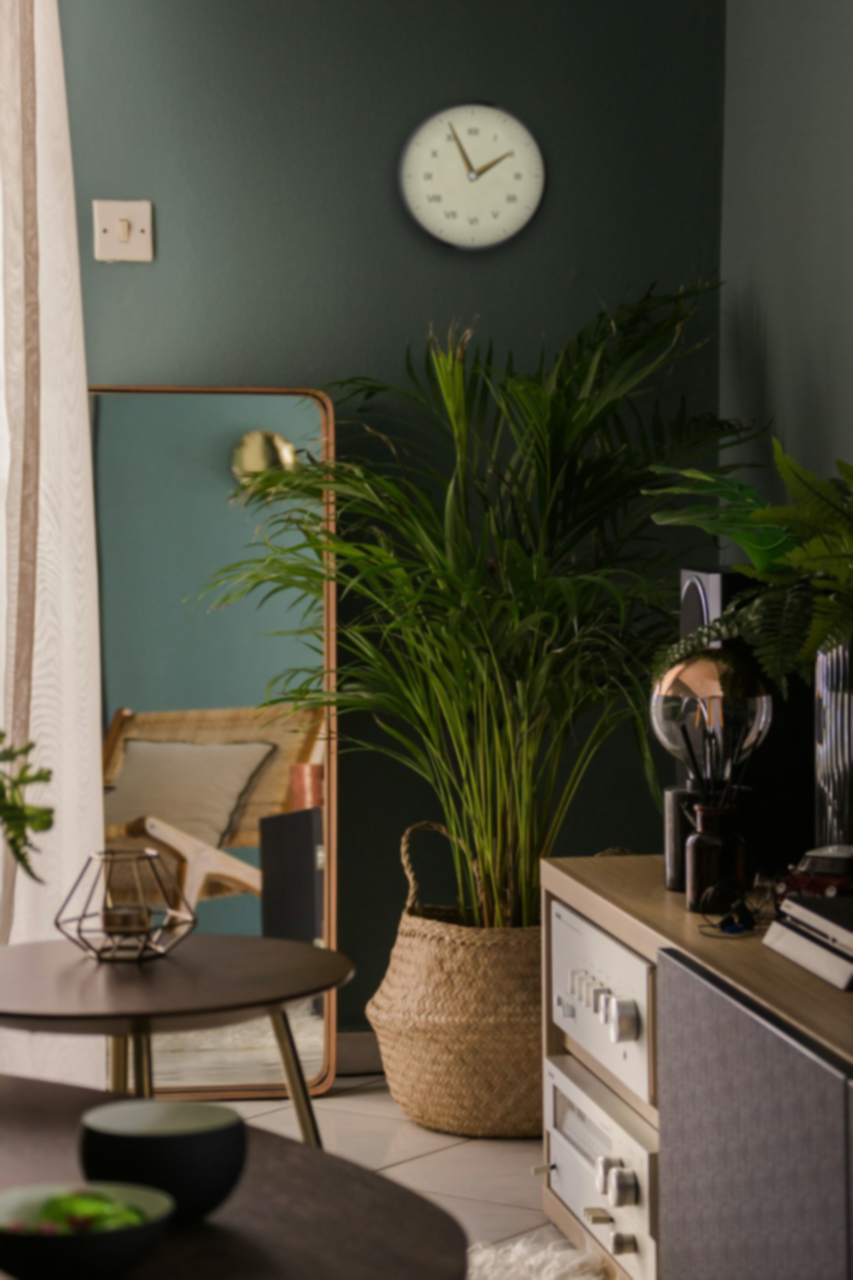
1:56
